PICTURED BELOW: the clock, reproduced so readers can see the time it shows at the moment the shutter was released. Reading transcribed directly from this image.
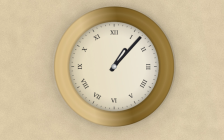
1:07
